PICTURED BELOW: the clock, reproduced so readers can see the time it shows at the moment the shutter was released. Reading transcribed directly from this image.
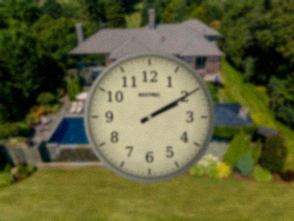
2:10
